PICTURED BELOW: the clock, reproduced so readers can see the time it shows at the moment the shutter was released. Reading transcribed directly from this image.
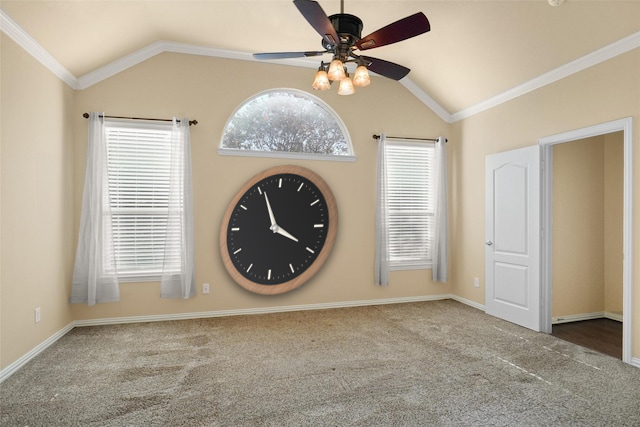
3:56
